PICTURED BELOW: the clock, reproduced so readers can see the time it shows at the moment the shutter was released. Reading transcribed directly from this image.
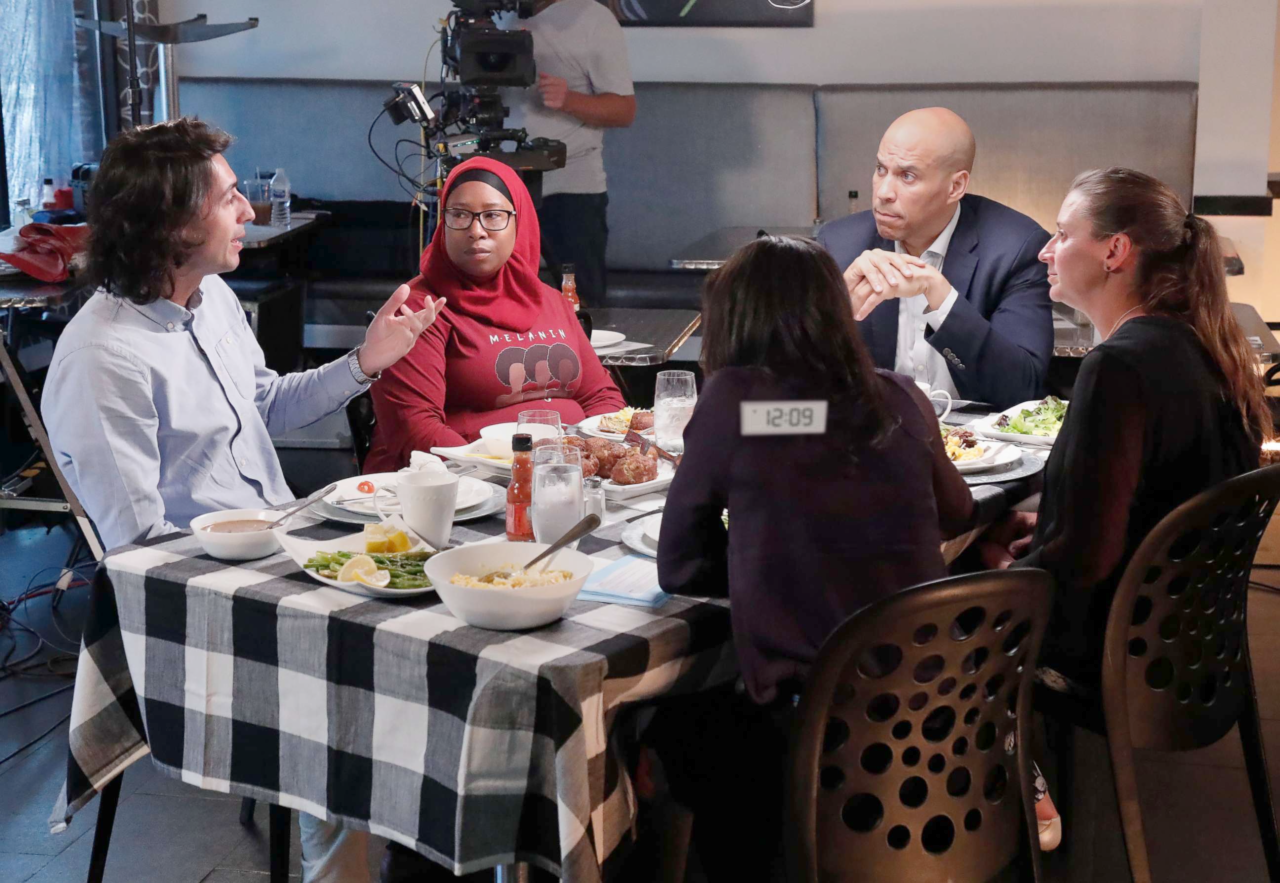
12:09
